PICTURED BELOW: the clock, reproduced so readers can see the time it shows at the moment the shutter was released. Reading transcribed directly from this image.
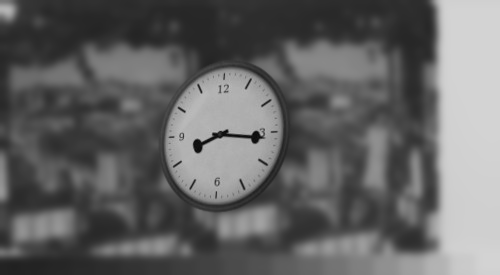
8:16
